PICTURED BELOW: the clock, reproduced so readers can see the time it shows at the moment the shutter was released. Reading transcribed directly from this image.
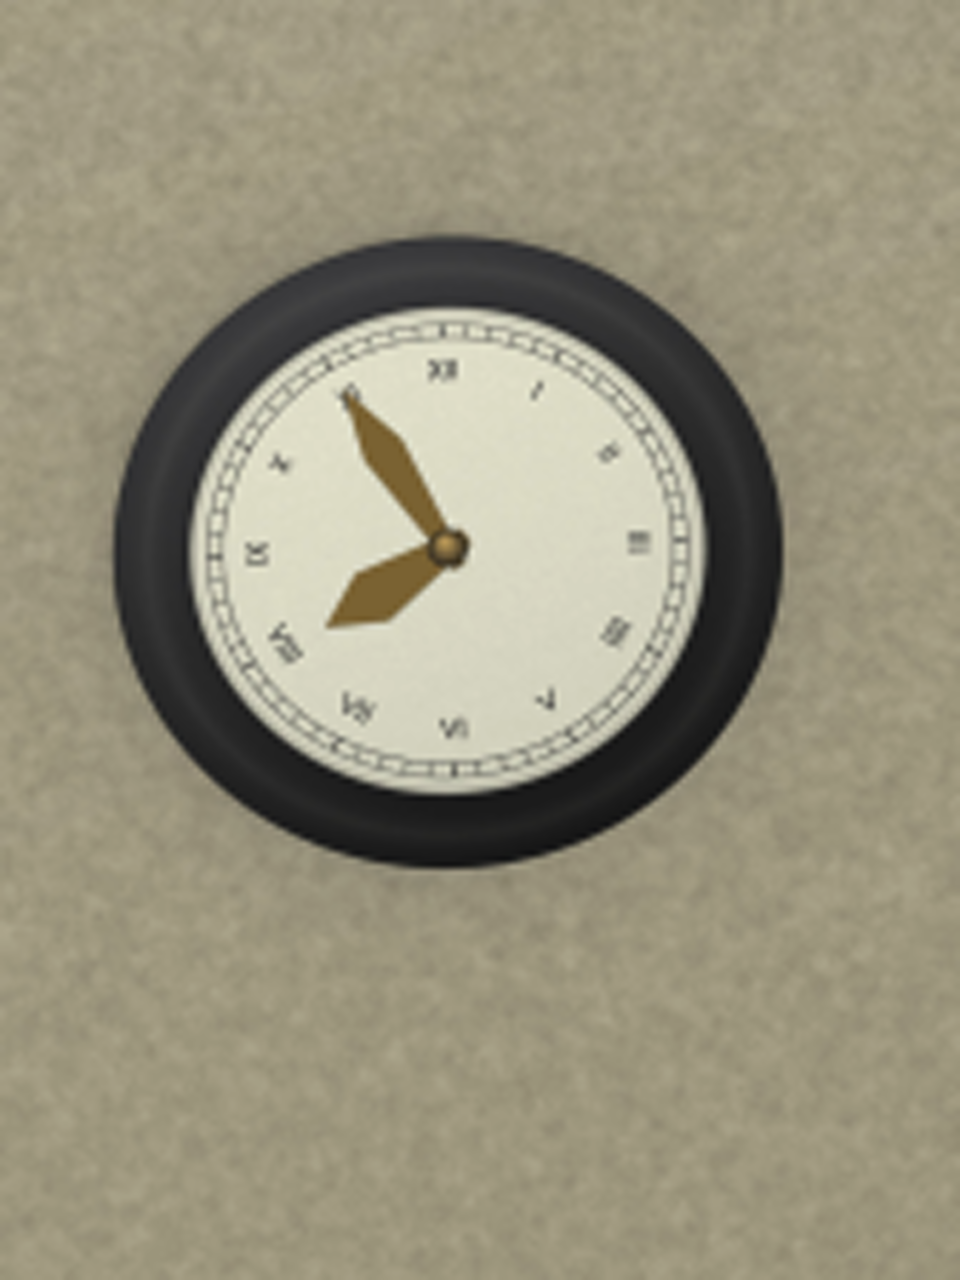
7:55
